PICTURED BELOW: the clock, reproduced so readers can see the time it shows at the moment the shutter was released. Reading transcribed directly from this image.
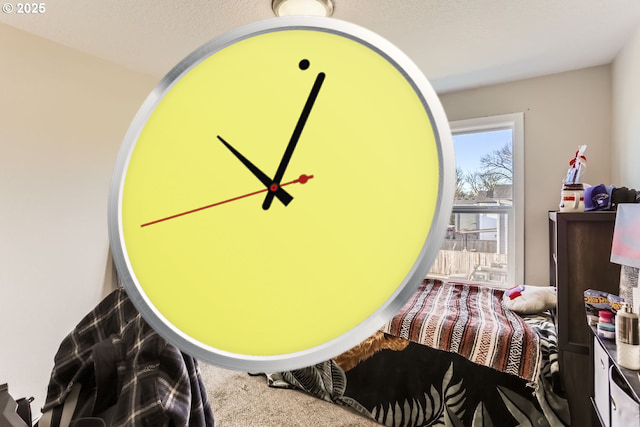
10:01:41
